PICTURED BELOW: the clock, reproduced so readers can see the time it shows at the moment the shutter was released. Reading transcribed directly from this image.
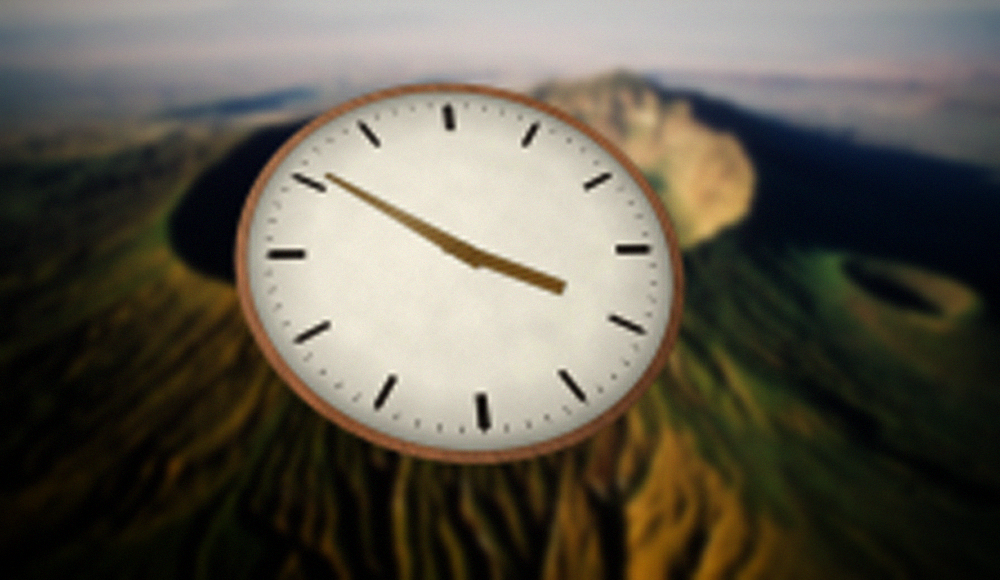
3:51
